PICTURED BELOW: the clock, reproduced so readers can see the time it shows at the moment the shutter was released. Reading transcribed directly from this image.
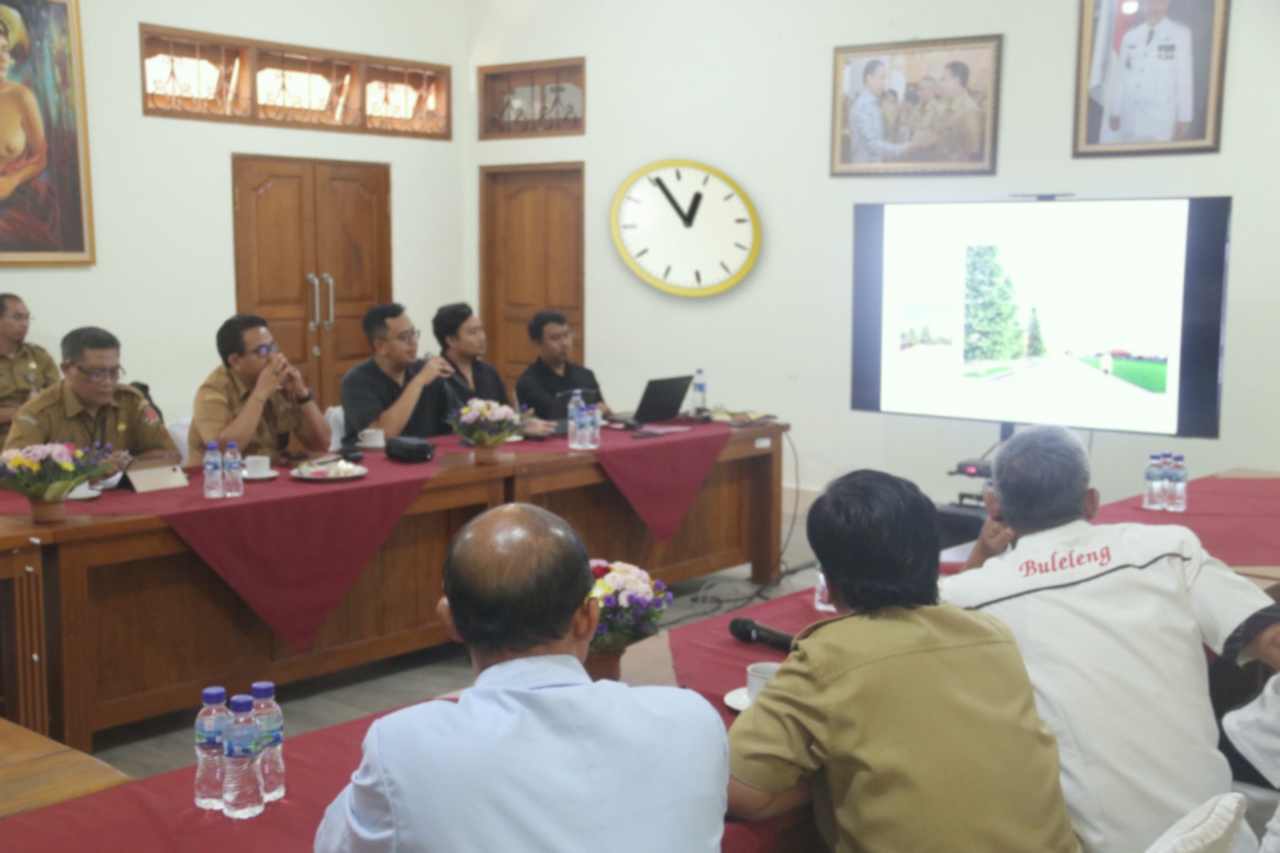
12:56
